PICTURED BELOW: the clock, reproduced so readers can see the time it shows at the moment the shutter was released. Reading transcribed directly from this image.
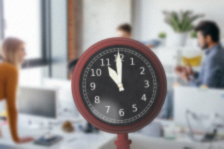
11:00
